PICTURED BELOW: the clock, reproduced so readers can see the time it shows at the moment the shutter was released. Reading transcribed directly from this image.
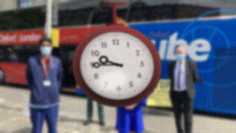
9:45
